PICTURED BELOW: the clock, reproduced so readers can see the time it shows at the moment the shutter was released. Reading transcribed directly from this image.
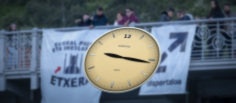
9:16
